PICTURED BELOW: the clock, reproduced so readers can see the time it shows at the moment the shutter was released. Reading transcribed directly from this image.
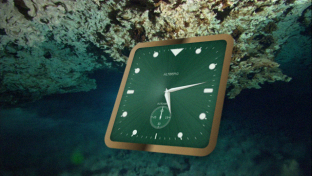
5:13
